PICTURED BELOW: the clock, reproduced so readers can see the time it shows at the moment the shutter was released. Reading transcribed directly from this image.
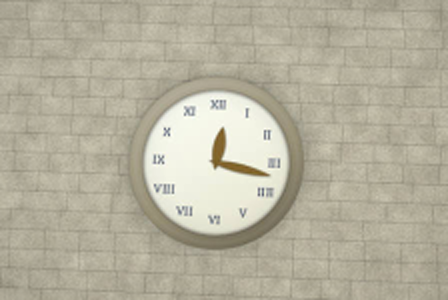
12:17
